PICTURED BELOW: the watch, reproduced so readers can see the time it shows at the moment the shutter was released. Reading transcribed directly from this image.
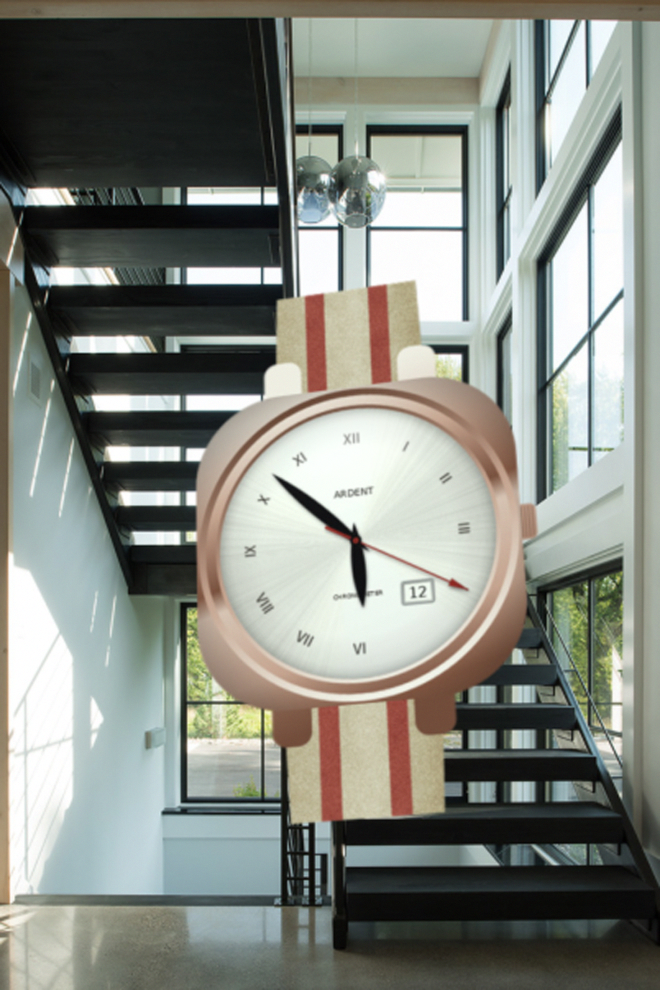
5:52:20
